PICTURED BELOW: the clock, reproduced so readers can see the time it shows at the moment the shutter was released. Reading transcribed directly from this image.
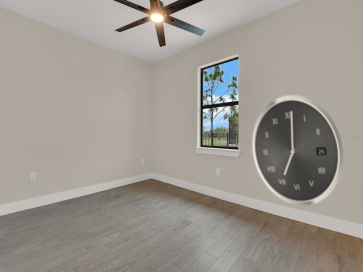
7:01
